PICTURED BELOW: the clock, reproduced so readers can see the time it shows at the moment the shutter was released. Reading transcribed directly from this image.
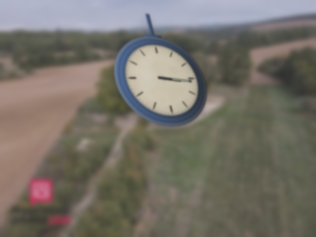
3:16
